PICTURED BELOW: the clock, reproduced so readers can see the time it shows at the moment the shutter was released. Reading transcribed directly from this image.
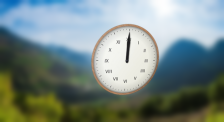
12:00
